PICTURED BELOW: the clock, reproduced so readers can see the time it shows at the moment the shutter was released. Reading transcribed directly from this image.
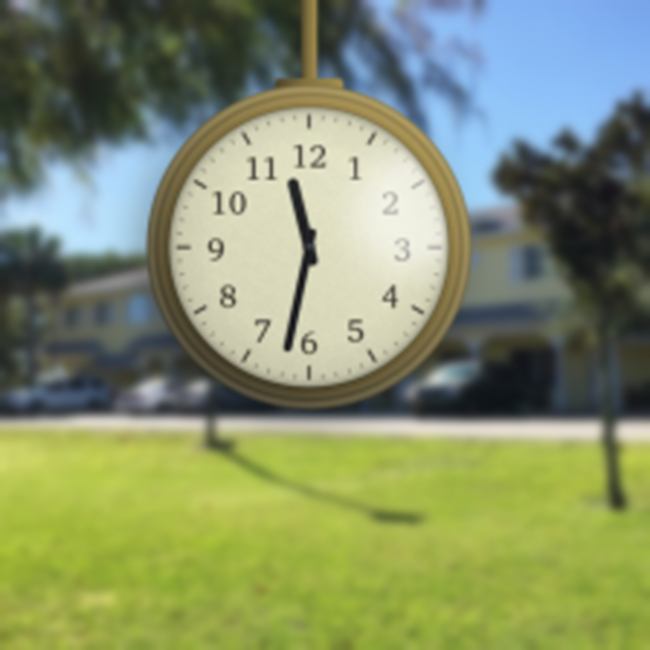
11:32
